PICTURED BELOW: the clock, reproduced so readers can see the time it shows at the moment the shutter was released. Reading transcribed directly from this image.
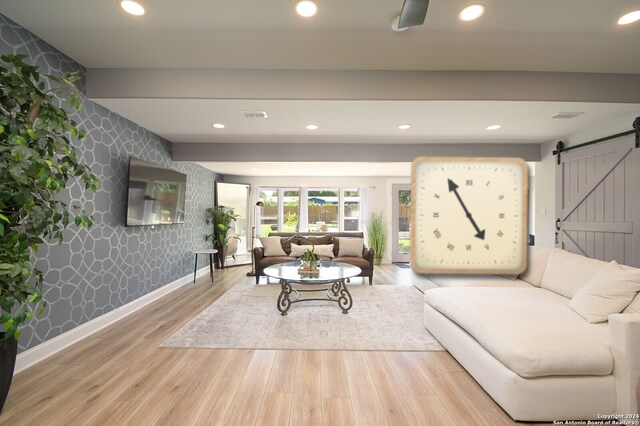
4:55
